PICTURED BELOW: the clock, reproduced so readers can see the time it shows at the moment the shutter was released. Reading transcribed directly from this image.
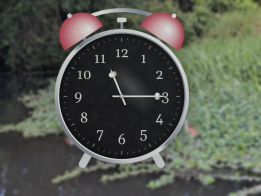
11:15
